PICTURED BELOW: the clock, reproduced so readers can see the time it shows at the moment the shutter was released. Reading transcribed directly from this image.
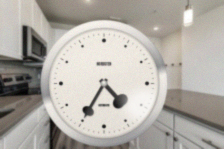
4:35
